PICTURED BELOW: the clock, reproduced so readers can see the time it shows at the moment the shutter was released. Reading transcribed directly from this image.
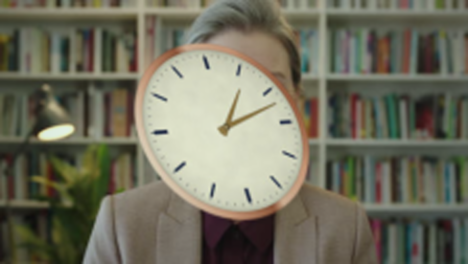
1:12
